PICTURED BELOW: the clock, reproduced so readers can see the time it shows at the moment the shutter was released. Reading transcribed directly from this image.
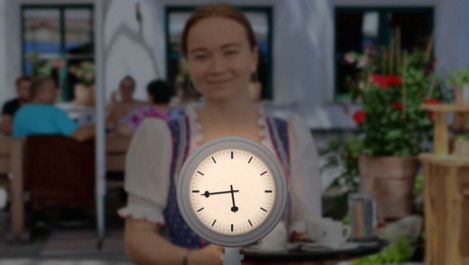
5:44
